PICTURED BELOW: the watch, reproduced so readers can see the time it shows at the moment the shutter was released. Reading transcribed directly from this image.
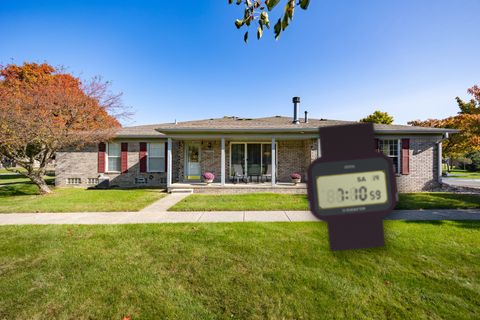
7:10
